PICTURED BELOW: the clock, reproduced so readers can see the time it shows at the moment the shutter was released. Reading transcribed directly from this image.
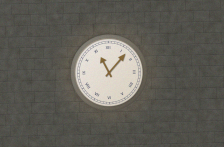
11:07
